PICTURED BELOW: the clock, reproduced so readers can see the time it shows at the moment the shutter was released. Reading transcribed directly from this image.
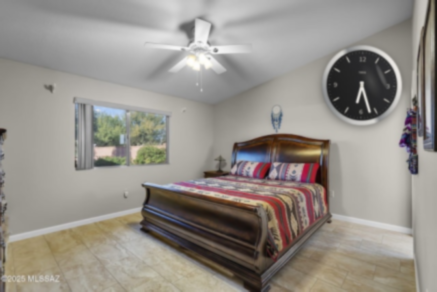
6:27
